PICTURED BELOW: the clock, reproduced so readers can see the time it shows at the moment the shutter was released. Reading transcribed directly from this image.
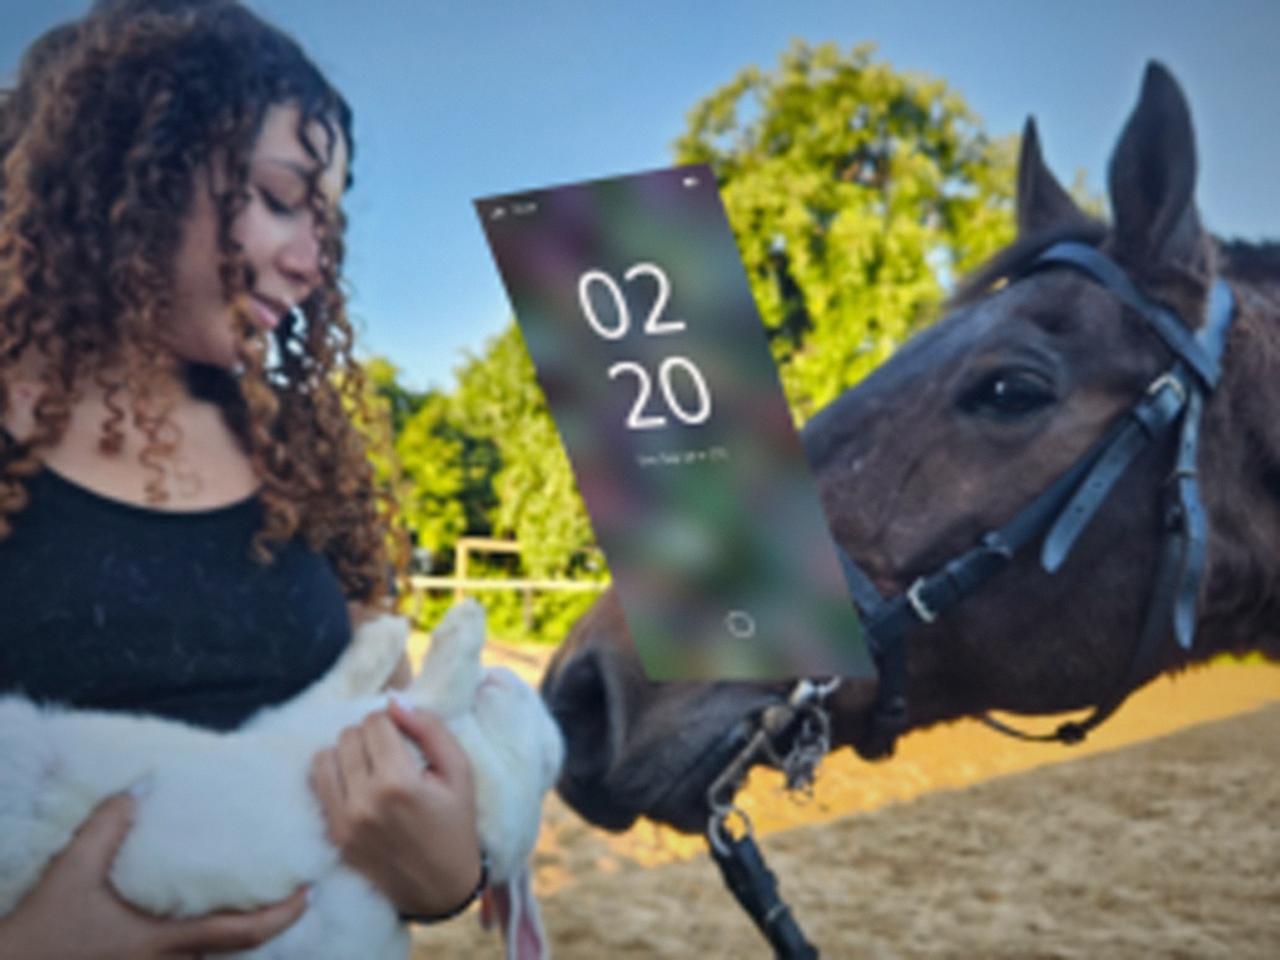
2:20
